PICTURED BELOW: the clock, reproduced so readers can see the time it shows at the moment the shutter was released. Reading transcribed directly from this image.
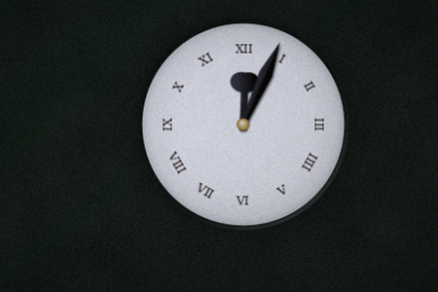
12:04
